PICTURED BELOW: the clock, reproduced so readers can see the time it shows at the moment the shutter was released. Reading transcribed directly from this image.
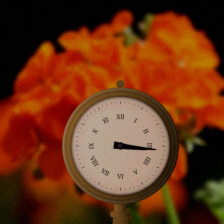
3:16
